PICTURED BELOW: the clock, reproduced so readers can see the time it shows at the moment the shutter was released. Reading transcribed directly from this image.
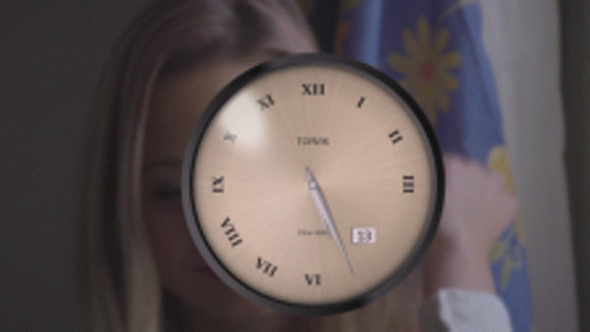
5:26
